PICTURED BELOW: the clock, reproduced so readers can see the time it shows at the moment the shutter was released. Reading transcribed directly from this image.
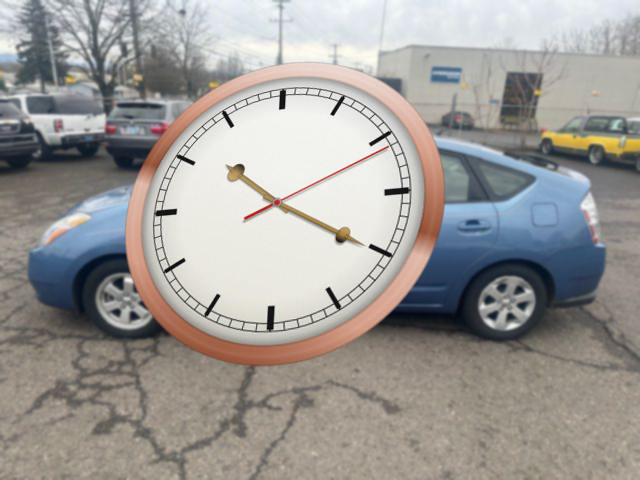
10:20:11
